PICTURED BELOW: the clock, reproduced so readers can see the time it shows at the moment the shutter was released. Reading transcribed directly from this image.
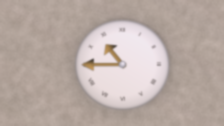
10:45
